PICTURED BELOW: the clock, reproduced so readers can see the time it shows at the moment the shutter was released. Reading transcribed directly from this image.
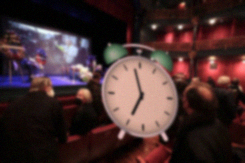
6:58
